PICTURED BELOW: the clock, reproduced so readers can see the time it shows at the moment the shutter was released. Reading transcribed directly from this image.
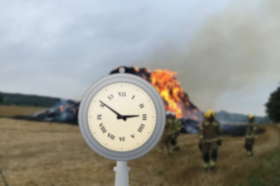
2:51
